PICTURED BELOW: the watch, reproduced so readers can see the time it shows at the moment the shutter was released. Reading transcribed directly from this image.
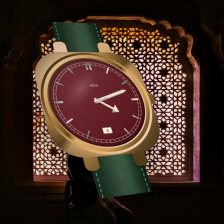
4:12
